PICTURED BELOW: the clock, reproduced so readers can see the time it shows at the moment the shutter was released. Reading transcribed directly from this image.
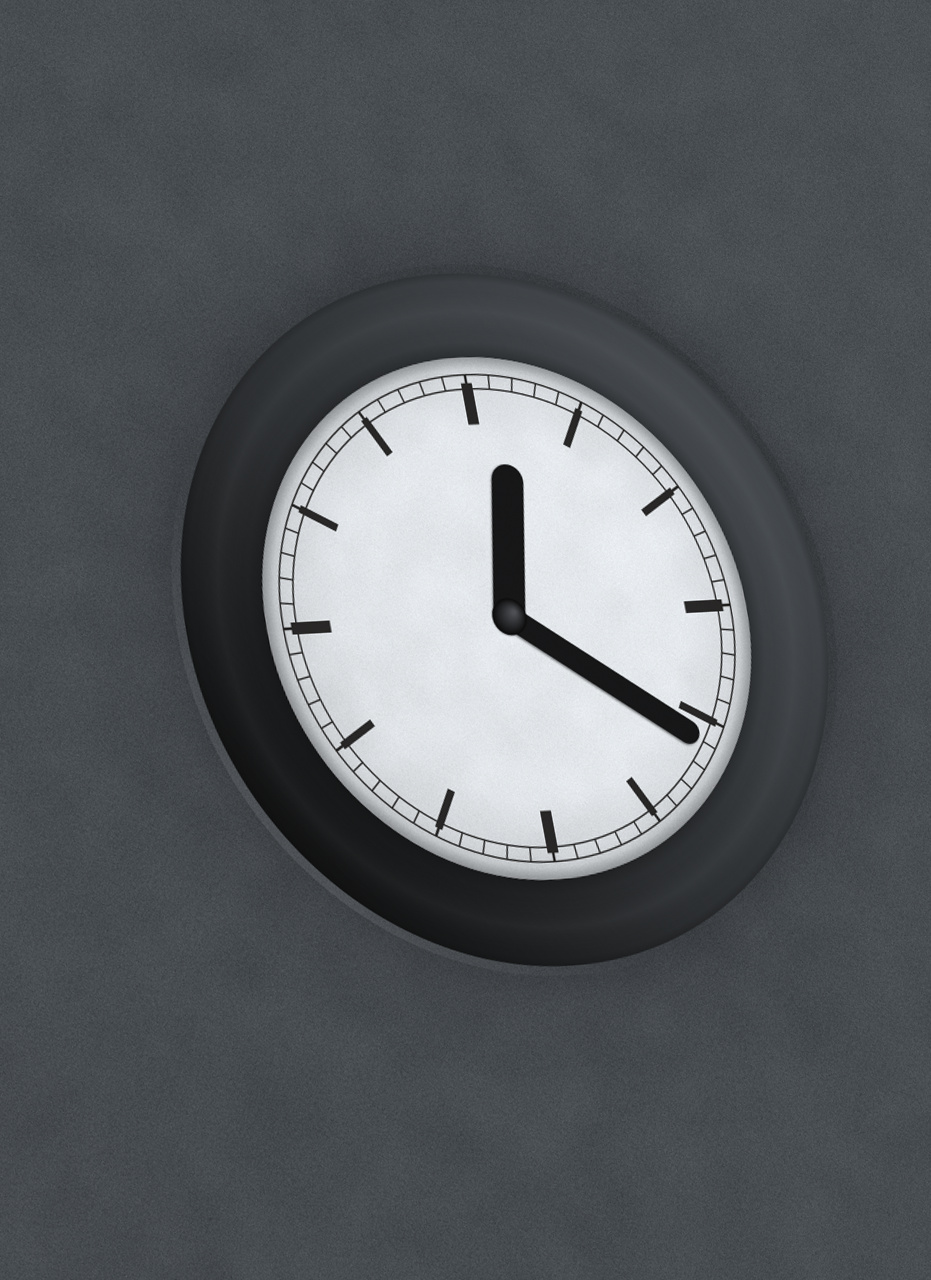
12:21
